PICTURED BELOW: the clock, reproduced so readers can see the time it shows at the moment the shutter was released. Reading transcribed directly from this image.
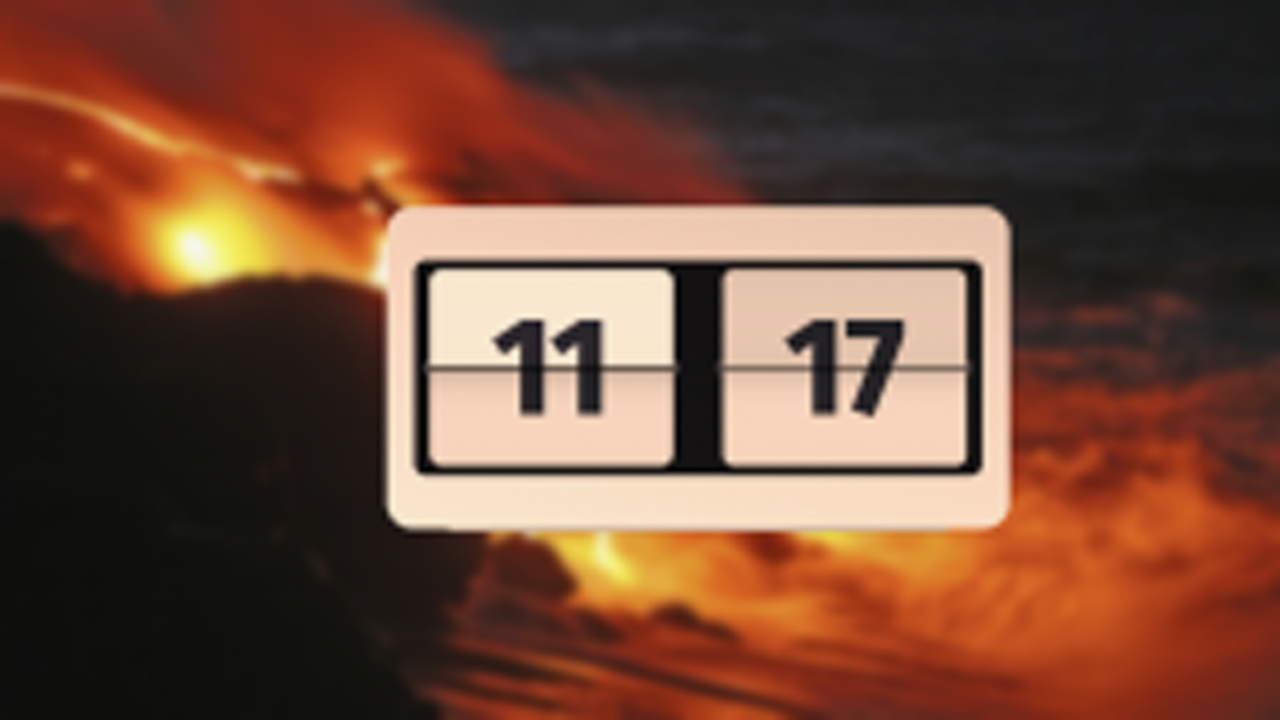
11:17
